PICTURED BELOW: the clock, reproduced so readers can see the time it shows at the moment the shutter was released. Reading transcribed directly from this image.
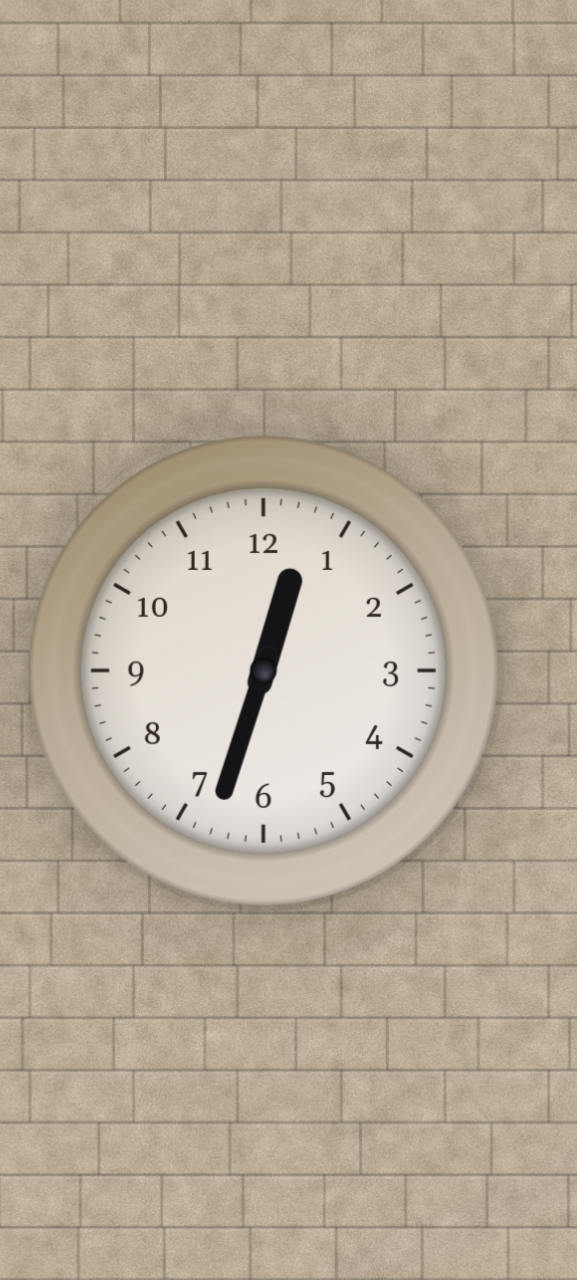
12:33
